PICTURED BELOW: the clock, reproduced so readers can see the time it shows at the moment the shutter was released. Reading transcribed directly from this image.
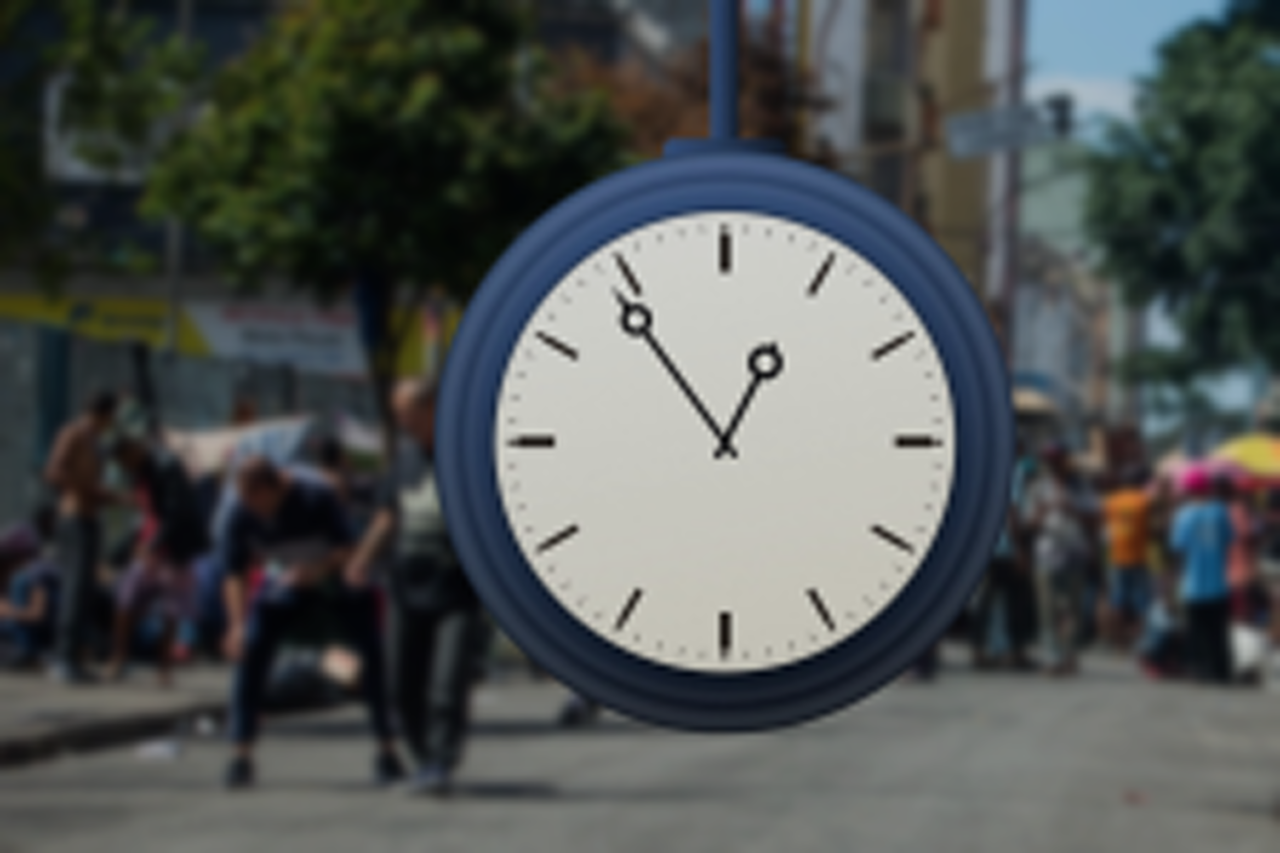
12:54
